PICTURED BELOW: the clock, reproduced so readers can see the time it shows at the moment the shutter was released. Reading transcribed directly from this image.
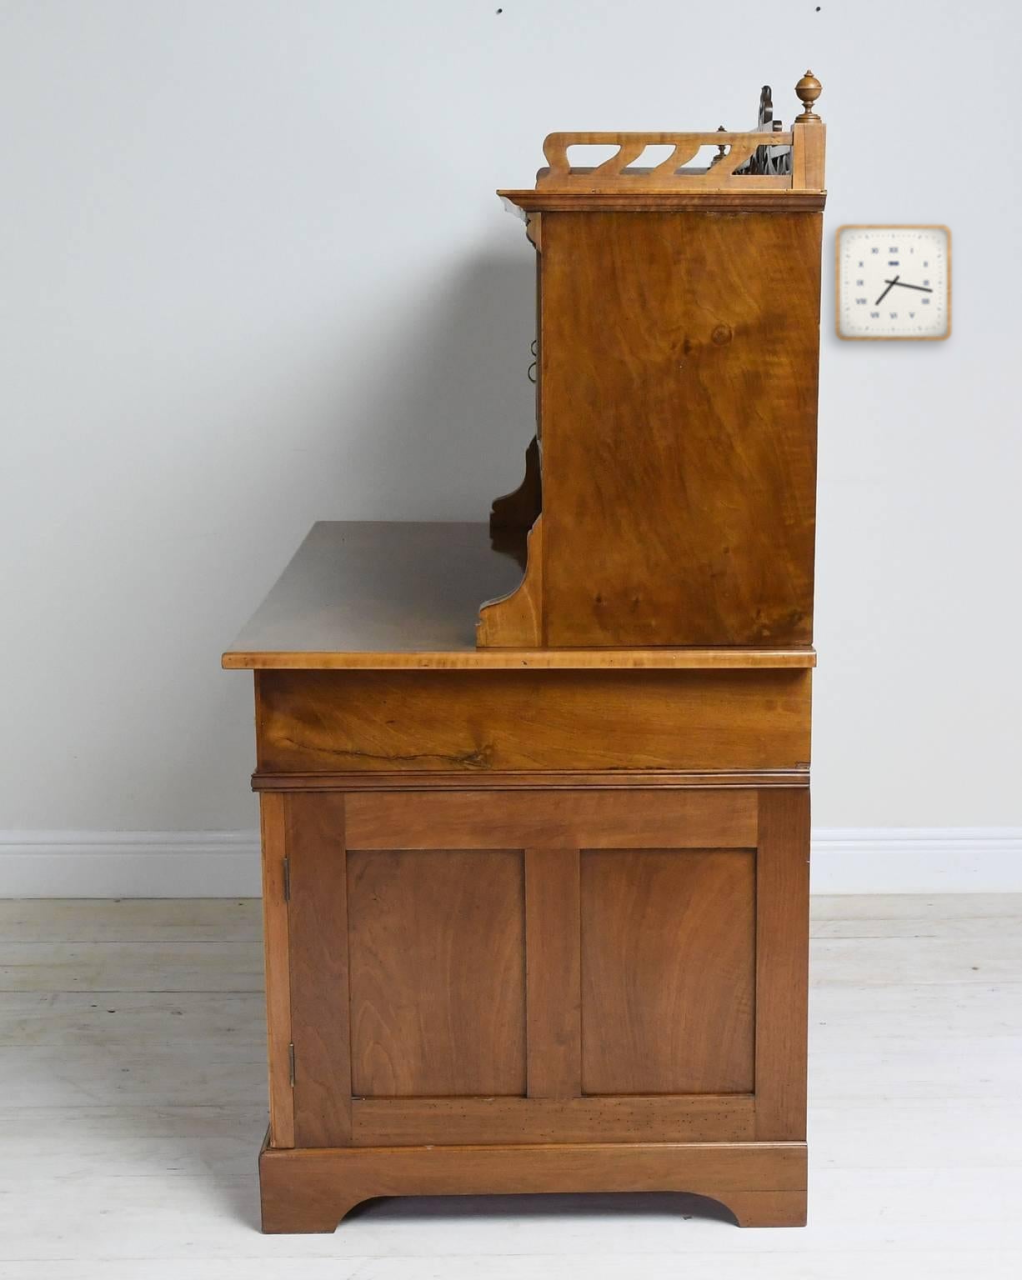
7:17
